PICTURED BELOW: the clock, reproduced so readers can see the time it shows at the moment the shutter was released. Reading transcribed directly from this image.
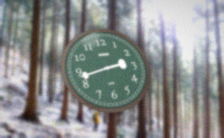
2:43
